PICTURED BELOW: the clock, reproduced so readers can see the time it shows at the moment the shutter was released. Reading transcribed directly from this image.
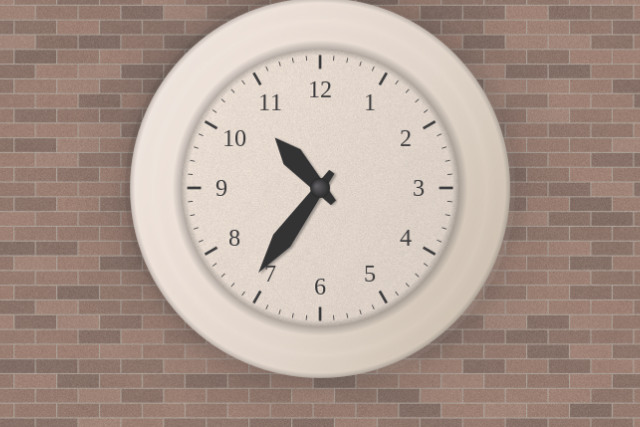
10:36
